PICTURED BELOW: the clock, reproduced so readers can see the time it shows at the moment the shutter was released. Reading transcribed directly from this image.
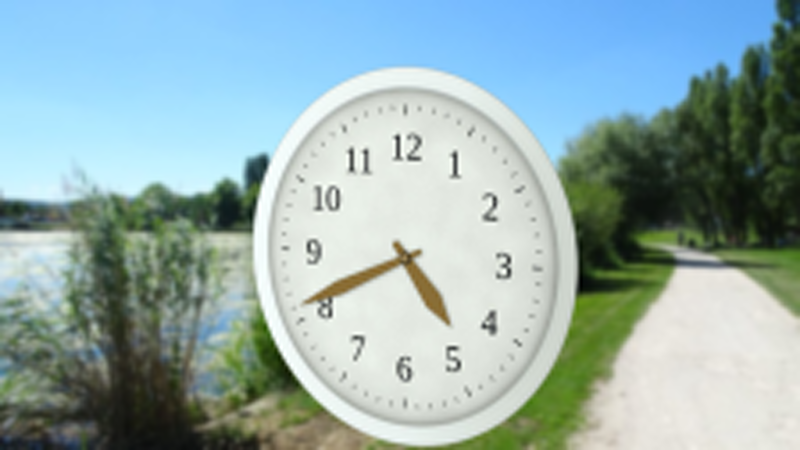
4:41
